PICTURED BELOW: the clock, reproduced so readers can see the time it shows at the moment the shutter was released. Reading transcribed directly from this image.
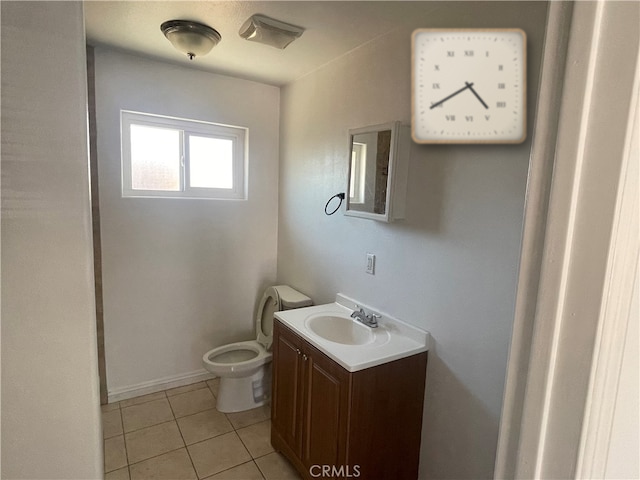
4:40
